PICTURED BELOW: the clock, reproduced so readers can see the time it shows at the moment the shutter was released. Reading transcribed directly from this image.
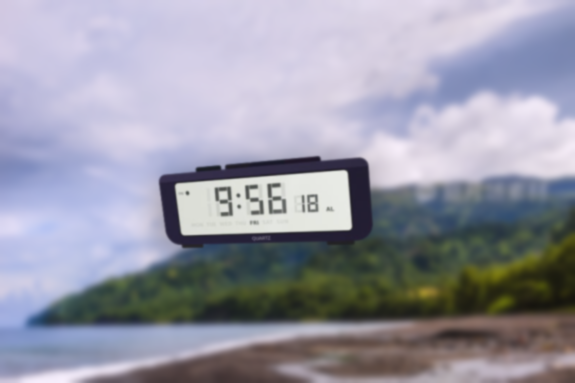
9:56:18
